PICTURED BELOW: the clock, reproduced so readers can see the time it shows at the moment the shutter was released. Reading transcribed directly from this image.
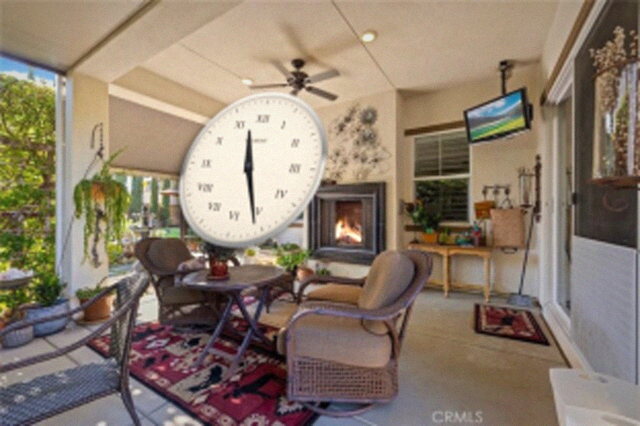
11:26
